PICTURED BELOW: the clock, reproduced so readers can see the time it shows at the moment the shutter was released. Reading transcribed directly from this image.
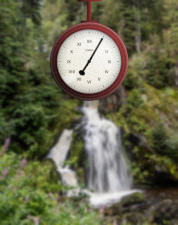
7:05
